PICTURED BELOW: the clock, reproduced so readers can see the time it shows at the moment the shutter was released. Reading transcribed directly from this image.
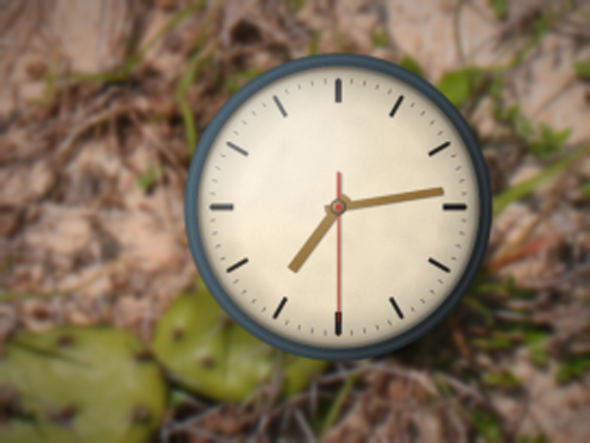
7:13:30
